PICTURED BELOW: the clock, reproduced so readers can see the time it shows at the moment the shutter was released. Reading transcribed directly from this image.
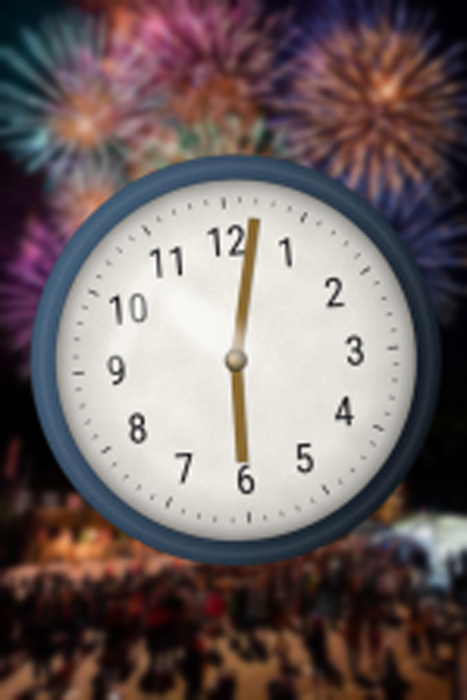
6:02
